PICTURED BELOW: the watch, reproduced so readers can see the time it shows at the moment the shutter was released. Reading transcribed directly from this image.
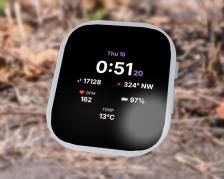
0:51:20
